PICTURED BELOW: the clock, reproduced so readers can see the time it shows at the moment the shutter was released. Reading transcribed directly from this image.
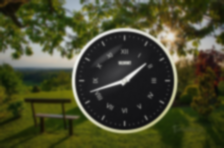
1:42
